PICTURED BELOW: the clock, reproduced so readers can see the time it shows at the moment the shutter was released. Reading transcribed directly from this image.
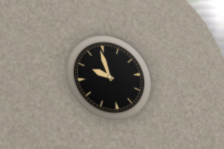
9:59
